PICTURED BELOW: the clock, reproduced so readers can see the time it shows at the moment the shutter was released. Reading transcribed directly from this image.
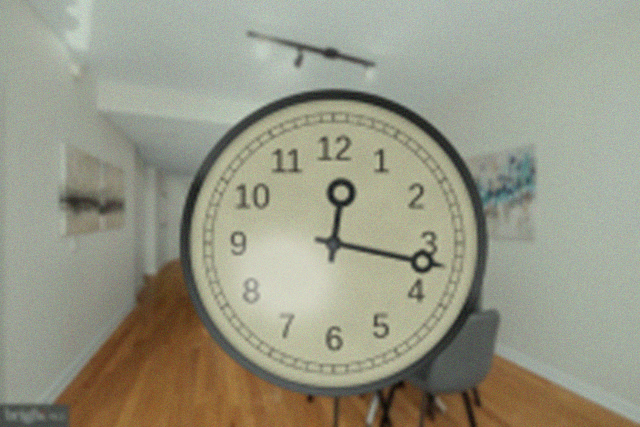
12:17
